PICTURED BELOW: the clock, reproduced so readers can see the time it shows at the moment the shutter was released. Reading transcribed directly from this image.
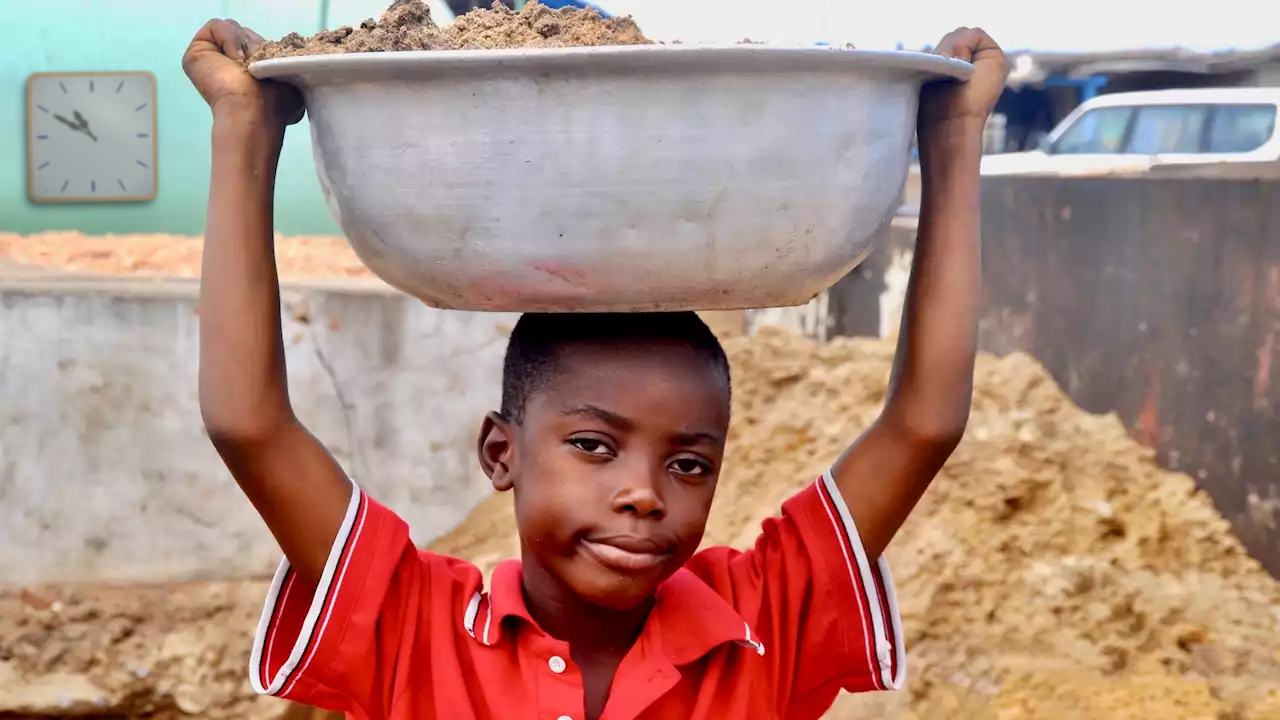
10:50
